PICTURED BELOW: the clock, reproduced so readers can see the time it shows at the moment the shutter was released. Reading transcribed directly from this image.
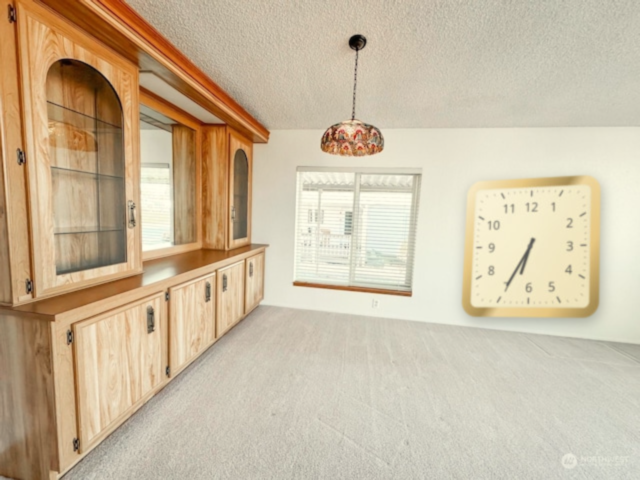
6:35
